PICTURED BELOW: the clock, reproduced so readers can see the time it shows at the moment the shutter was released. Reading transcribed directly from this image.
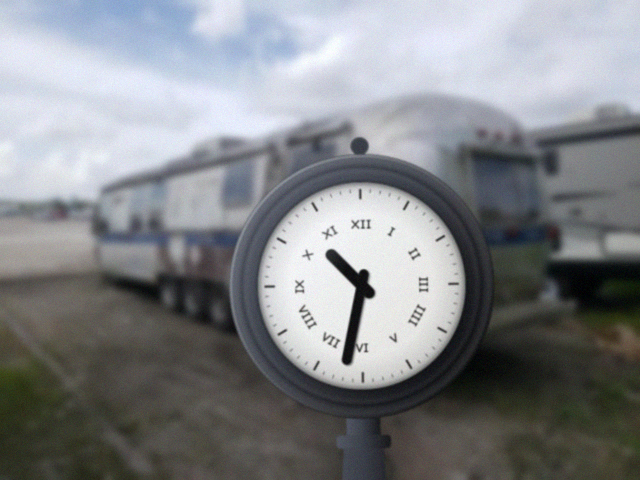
10:32
